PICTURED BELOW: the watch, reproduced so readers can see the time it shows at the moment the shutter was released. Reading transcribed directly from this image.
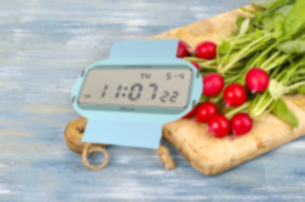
11:07:22
